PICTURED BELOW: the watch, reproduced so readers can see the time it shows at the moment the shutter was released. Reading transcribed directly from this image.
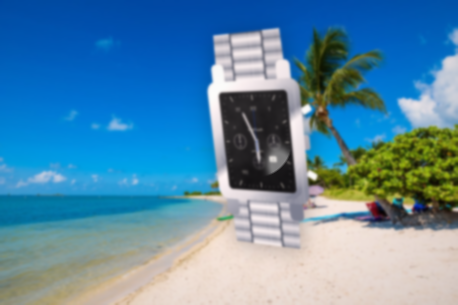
5:56
